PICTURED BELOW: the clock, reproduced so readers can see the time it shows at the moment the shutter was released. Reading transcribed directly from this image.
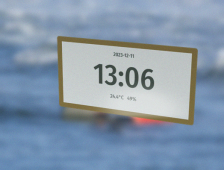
13:06
